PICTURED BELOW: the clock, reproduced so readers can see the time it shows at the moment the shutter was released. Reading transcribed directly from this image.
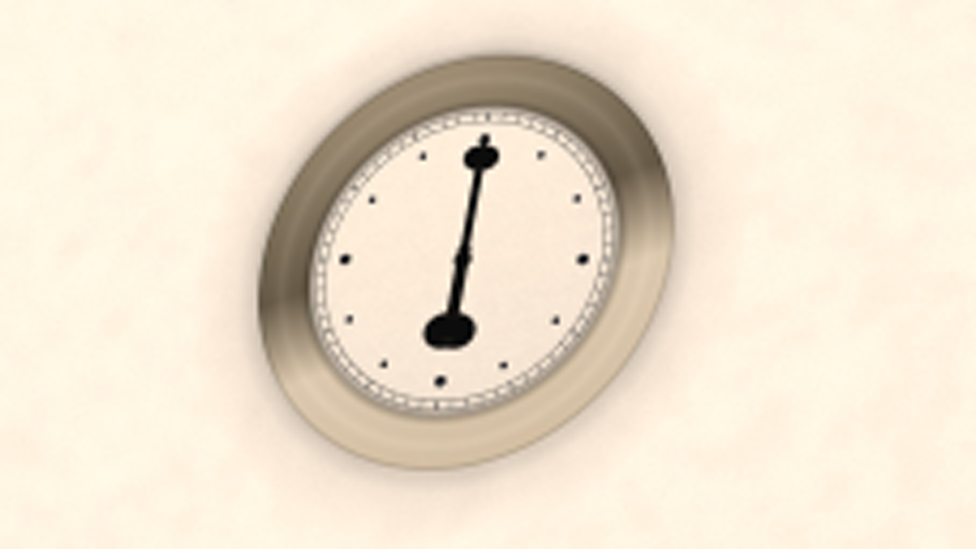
6:00
